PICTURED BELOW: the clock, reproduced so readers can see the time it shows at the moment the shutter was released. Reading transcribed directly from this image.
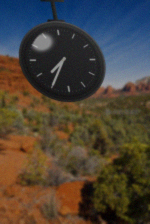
7:35
